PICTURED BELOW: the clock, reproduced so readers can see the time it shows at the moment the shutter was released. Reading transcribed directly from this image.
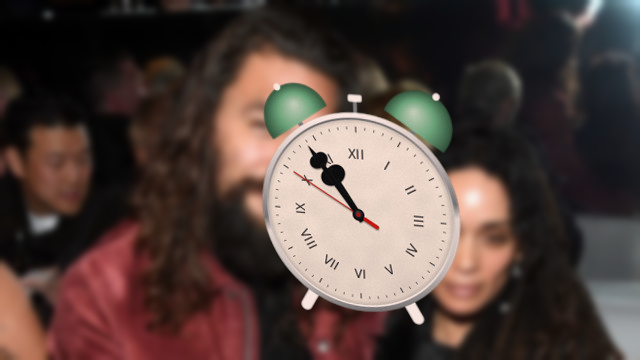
10:53:50
